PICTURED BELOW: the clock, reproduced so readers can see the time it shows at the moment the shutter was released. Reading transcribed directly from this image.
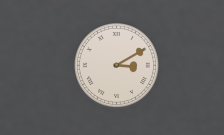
3:10
